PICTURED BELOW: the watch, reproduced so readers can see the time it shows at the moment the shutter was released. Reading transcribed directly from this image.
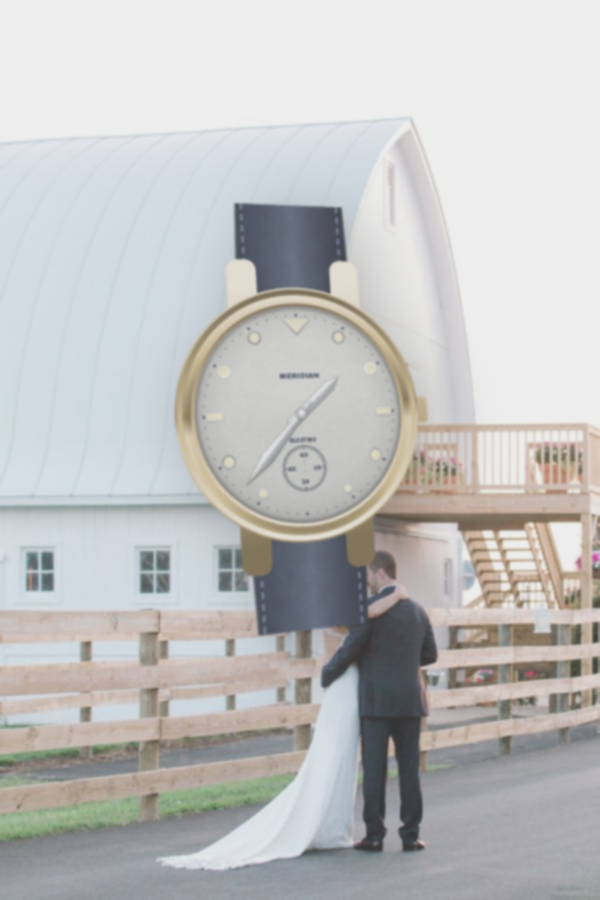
1:37
